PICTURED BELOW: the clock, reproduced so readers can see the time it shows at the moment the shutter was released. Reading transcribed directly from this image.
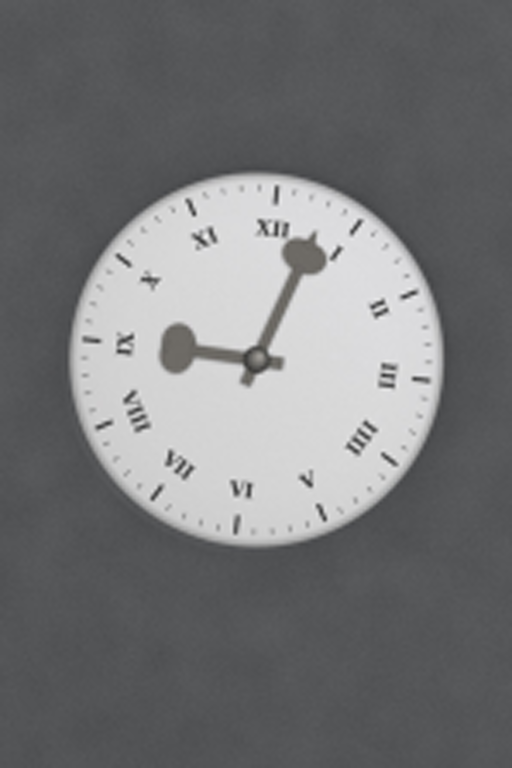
9:03
